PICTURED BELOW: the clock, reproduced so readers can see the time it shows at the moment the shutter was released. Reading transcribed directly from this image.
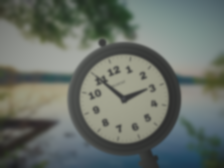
2:55
